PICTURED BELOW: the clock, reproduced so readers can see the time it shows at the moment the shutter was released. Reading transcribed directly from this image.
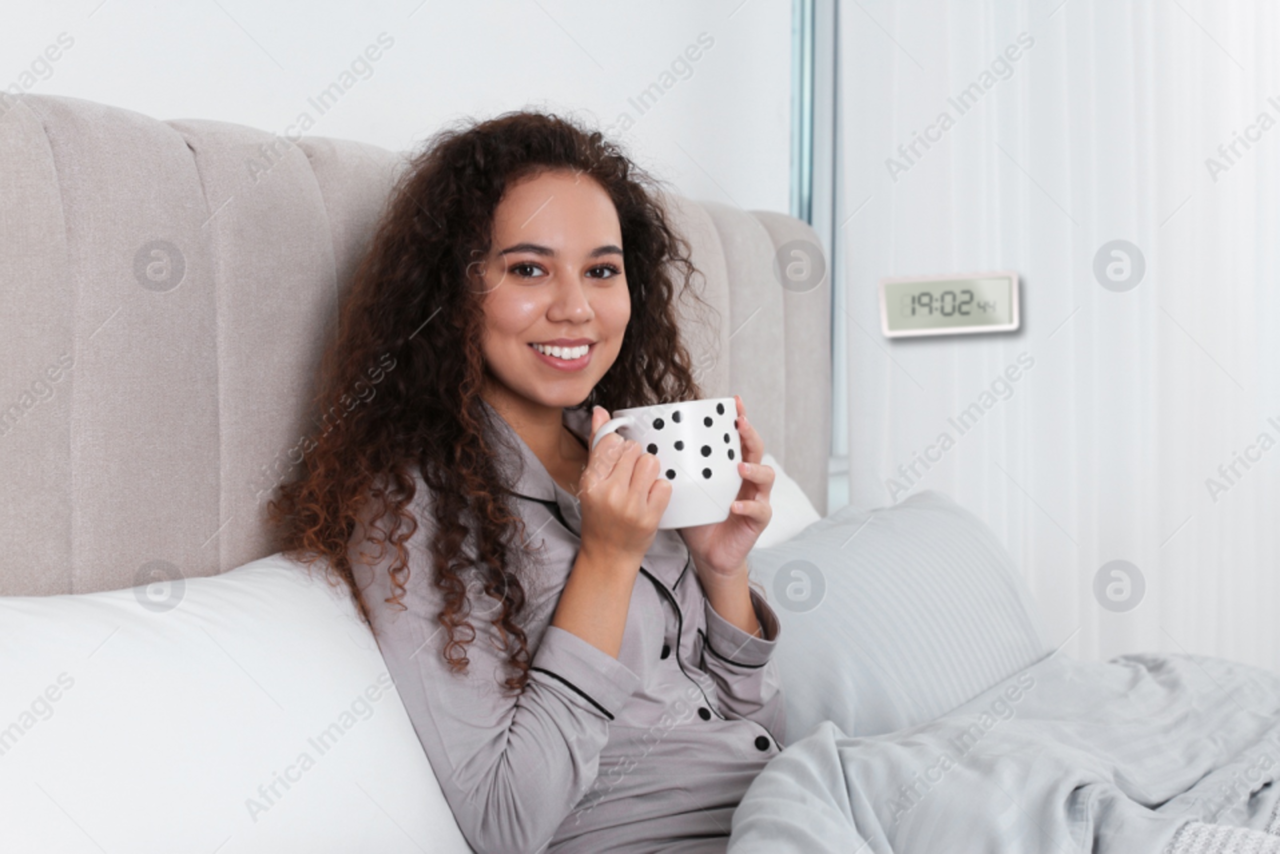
19:02
